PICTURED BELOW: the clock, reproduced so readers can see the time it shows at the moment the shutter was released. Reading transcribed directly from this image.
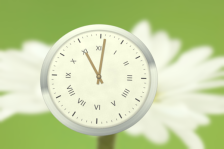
11:01
